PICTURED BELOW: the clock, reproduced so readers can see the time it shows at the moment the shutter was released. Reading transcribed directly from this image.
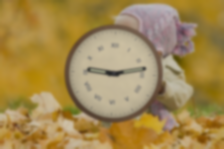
9:13
